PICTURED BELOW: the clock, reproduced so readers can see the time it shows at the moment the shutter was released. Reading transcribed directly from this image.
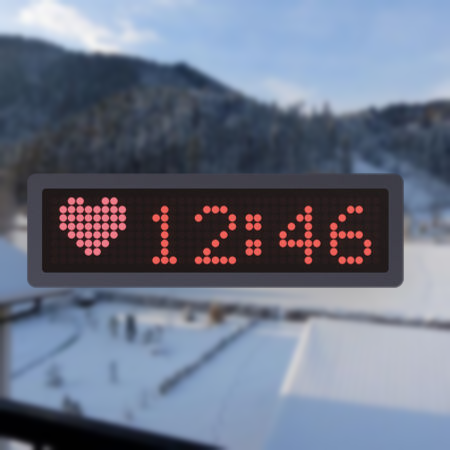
12:46
